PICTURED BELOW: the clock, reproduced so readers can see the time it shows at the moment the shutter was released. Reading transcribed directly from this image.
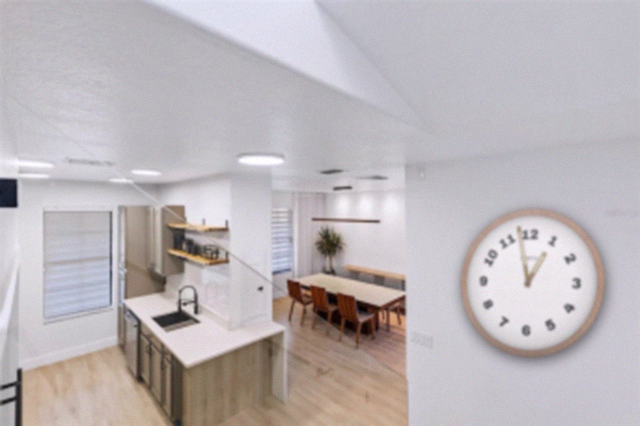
12:58
